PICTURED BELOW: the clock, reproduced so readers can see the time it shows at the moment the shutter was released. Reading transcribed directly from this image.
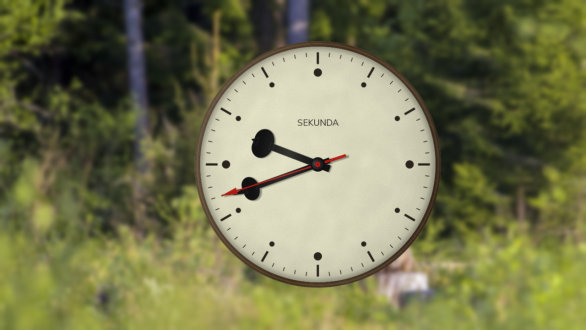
9:41:42
